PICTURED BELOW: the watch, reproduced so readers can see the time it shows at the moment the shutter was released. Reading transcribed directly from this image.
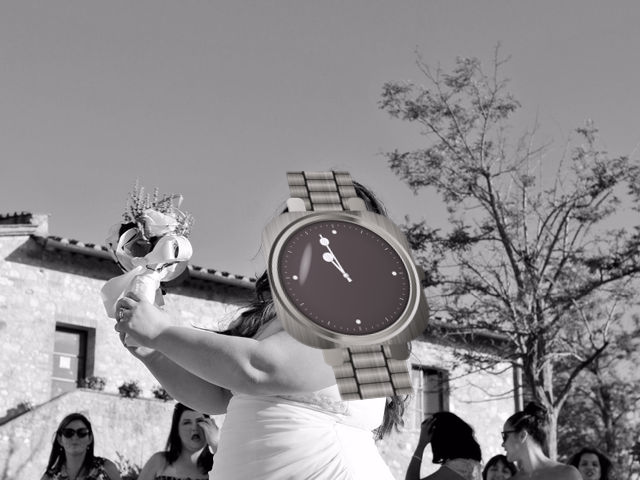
10:57
